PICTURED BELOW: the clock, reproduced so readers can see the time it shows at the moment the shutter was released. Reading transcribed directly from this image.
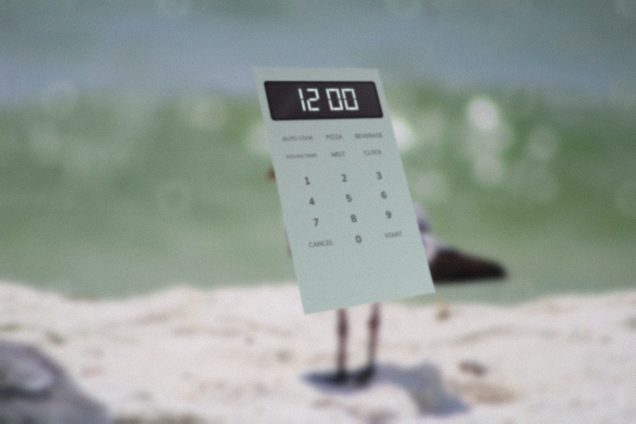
12:00
